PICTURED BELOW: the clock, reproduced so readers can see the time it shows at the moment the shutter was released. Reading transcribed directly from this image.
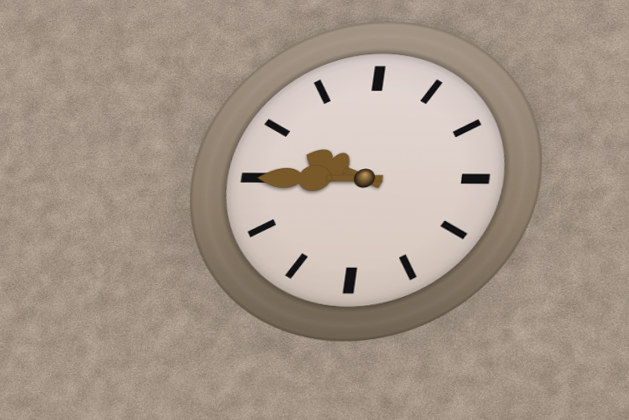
9:45
